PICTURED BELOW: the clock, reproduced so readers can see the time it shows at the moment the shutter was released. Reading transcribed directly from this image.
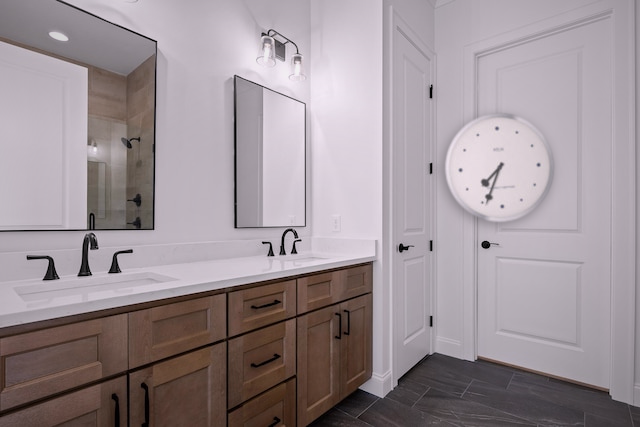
7:34
